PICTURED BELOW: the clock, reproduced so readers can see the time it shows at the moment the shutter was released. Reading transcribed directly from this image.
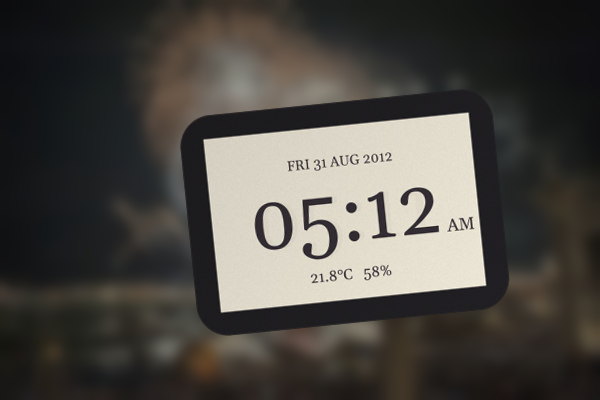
5:12
